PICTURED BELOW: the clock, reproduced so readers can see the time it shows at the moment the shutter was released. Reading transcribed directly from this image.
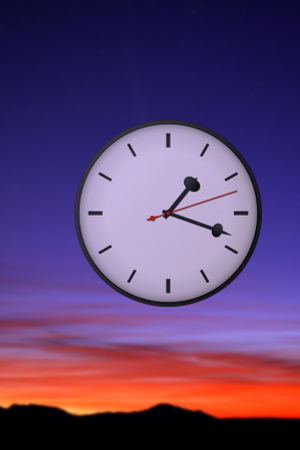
1:18:12
